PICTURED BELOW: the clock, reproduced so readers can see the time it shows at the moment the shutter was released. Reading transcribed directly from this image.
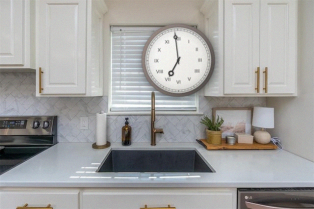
6:59
